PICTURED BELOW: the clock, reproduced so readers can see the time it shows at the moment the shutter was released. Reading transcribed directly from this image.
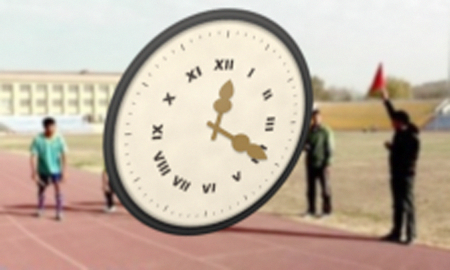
12:20
